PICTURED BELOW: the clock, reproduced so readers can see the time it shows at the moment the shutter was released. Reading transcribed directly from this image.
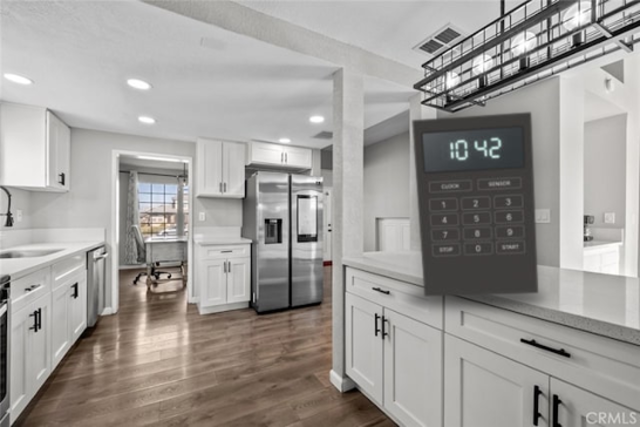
10:42
